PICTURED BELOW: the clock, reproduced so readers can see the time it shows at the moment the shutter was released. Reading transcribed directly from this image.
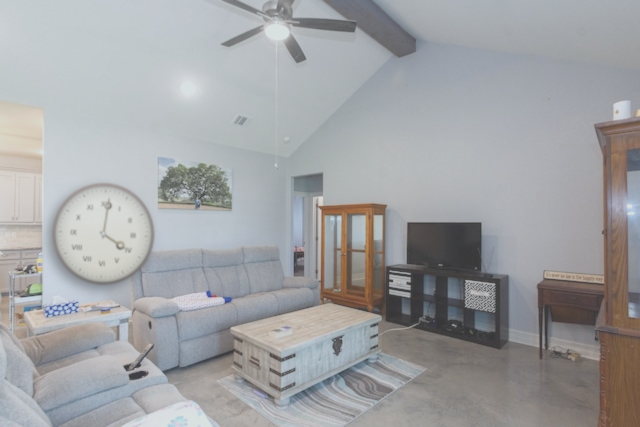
4:01
